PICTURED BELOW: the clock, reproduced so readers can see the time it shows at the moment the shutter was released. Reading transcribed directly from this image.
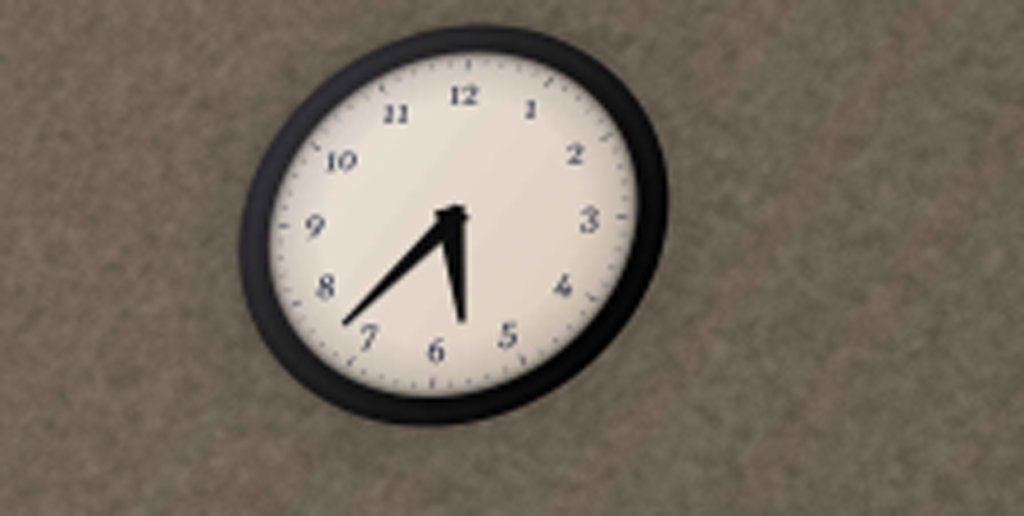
5:37
